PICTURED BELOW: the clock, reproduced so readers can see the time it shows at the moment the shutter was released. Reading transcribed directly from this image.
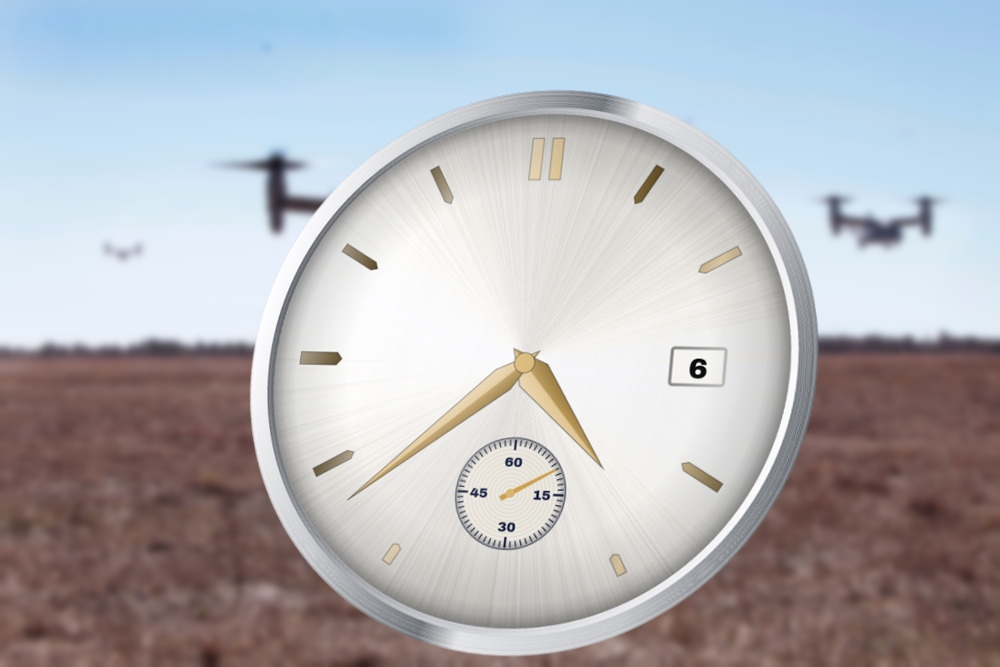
4:38:10
